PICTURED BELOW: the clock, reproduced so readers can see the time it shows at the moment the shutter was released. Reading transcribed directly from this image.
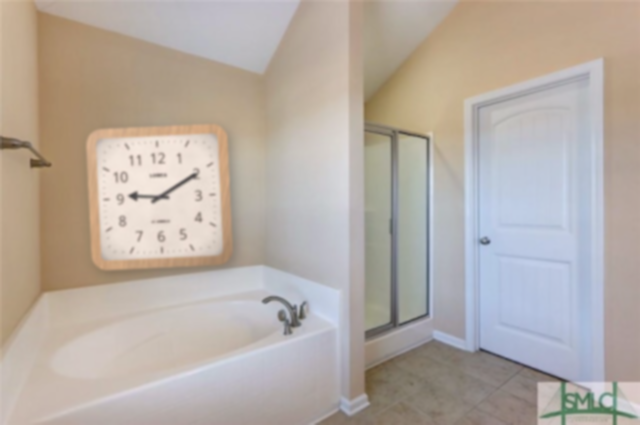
9:10
